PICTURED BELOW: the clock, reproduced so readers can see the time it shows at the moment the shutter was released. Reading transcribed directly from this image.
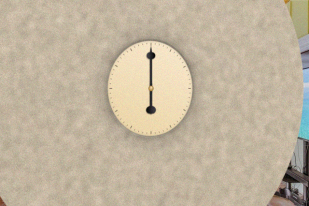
6:00
